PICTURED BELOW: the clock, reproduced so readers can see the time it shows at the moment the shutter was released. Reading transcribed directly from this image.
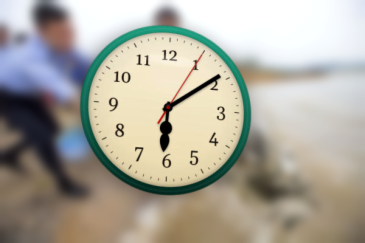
6:09:05
